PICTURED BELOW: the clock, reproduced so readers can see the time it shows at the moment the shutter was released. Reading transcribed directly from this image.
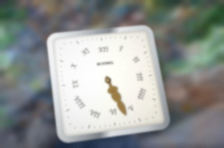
5:27
